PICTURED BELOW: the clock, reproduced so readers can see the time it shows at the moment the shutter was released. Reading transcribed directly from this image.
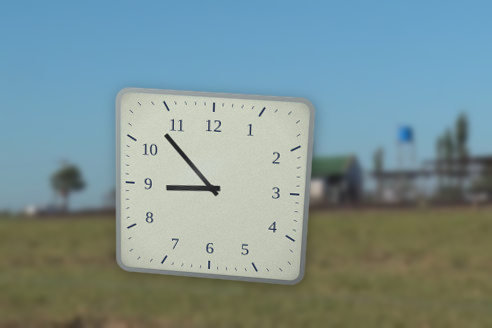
8:53
